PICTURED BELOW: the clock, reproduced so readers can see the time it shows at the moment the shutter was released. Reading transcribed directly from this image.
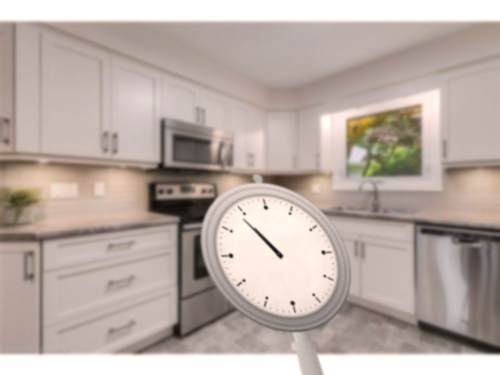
10:54
